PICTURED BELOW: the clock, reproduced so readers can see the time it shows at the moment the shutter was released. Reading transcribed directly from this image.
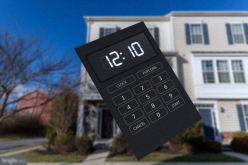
12:10
